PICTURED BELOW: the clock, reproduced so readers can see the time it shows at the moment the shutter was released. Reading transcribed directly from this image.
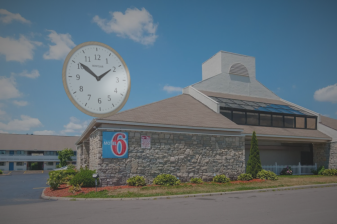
1:51
